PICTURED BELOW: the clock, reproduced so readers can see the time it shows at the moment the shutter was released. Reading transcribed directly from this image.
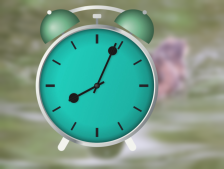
8:04
